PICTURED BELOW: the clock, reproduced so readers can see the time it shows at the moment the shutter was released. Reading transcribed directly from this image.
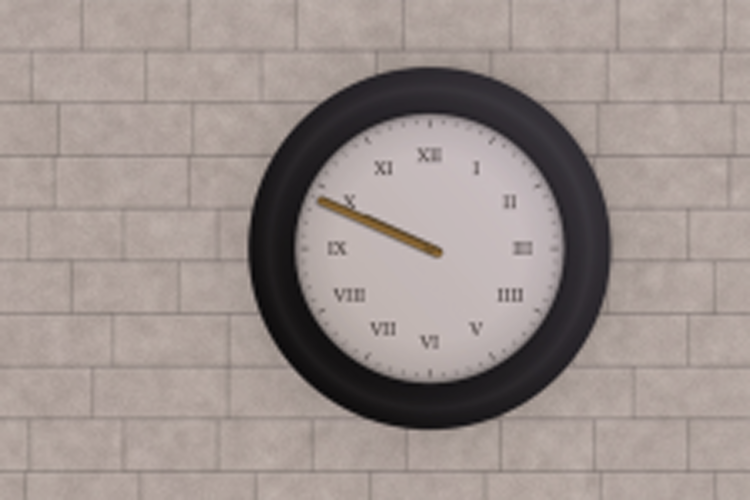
9:49
